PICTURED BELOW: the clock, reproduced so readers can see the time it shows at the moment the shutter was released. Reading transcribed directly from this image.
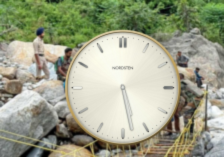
5:28
